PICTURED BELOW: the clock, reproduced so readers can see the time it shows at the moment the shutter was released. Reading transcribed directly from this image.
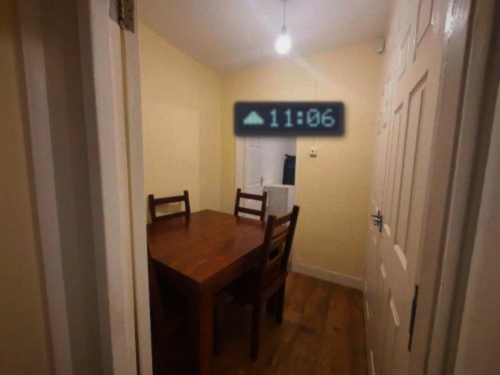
11:06
